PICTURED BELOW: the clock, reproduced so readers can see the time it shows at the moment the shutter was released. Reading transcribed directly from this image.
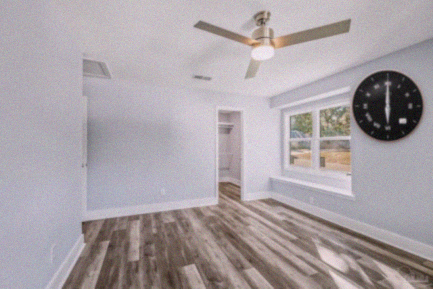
6:00
